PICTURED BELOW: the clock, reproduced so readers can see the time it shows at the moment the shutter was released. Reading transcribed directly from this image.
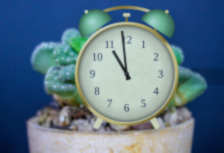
10:59
